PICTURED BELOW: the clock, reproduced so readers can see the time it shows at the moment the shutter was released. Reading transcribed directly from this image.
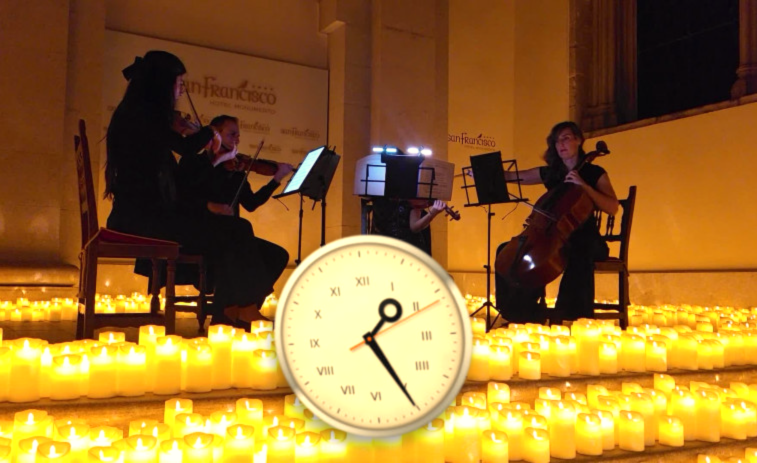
1:25:11
